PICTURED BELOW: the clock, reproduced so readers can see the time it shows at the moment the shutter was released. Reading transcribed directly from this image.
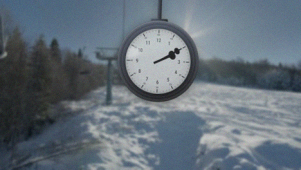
2:10
